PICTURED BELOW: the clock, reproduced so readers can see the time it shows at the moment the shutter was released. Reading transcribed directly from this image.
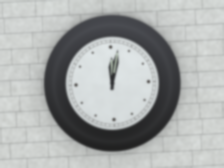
12:02
